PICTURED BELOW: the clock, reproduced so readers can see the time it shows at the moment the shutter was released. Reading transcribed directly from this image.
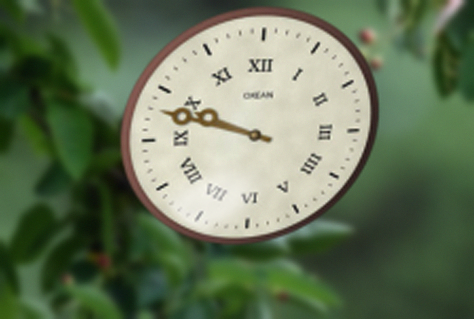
9:48
